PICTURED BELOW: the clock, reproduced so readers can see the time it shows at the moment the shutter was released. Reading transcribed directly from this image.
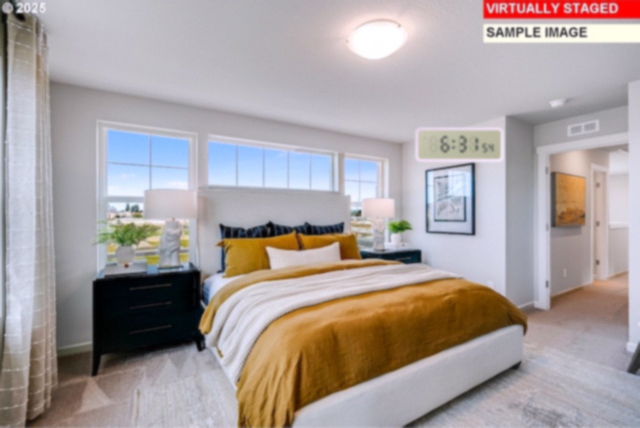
6:31
